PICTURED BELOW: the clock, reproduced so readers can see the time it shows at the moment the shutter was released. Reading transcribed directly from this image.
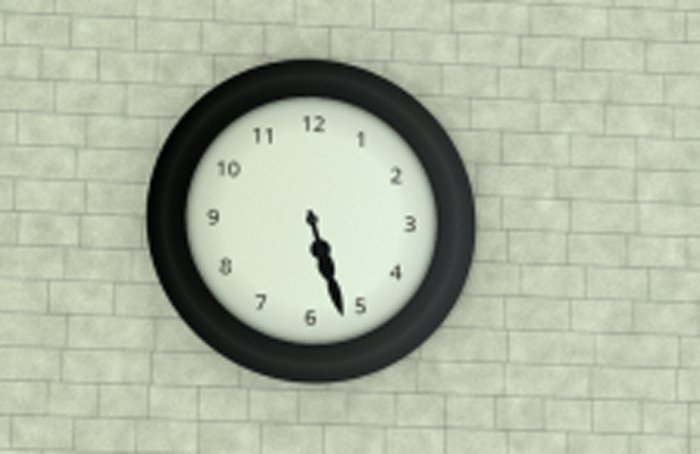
5:27
